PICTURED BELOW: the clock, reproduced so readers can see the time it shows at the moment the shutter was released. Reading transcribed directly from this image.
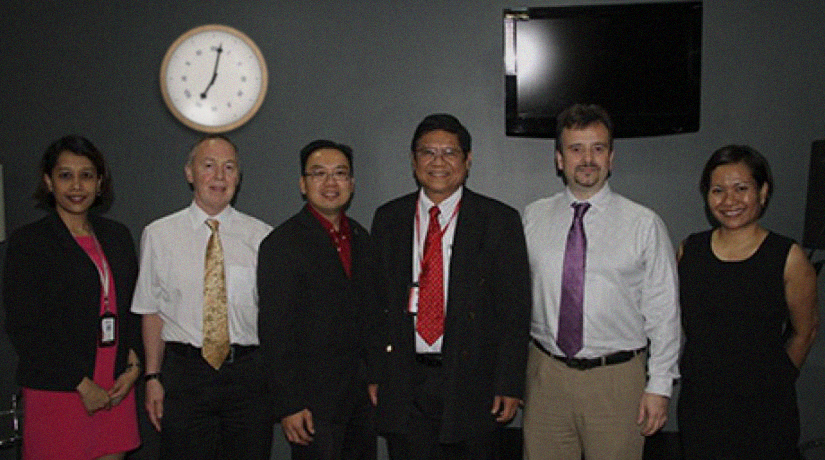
7:02
